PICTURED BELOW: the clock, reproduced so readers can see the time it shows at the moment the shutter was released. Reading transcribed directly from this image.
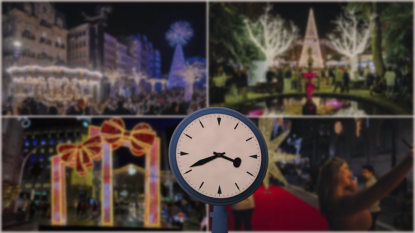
3:41
